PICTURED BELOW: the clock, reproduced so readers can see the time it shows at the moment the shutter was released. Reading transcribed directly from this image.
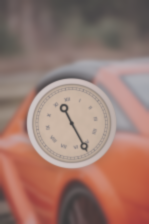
11:27
